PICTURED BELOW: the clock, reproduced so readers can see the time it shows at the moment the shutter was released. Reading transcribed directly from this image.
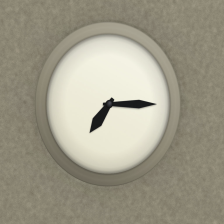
7:15
